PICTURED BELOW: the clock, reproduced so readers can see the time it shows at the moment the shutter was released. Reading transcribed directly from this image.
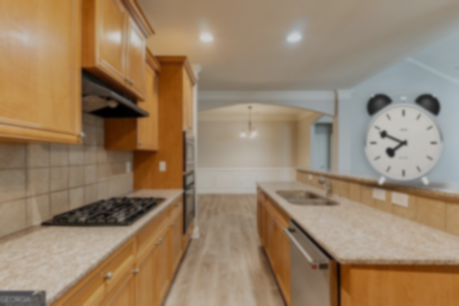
7:49
